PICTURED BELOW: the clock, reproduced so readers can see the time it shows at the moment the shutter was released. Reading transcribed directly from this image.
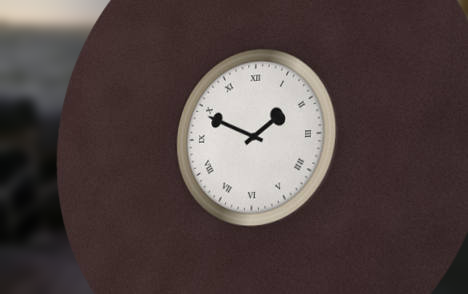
1:49
